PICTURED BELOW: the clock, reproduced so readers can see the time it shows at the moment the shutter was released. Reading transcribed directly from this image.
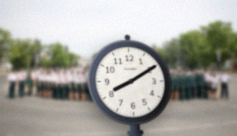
8:10
